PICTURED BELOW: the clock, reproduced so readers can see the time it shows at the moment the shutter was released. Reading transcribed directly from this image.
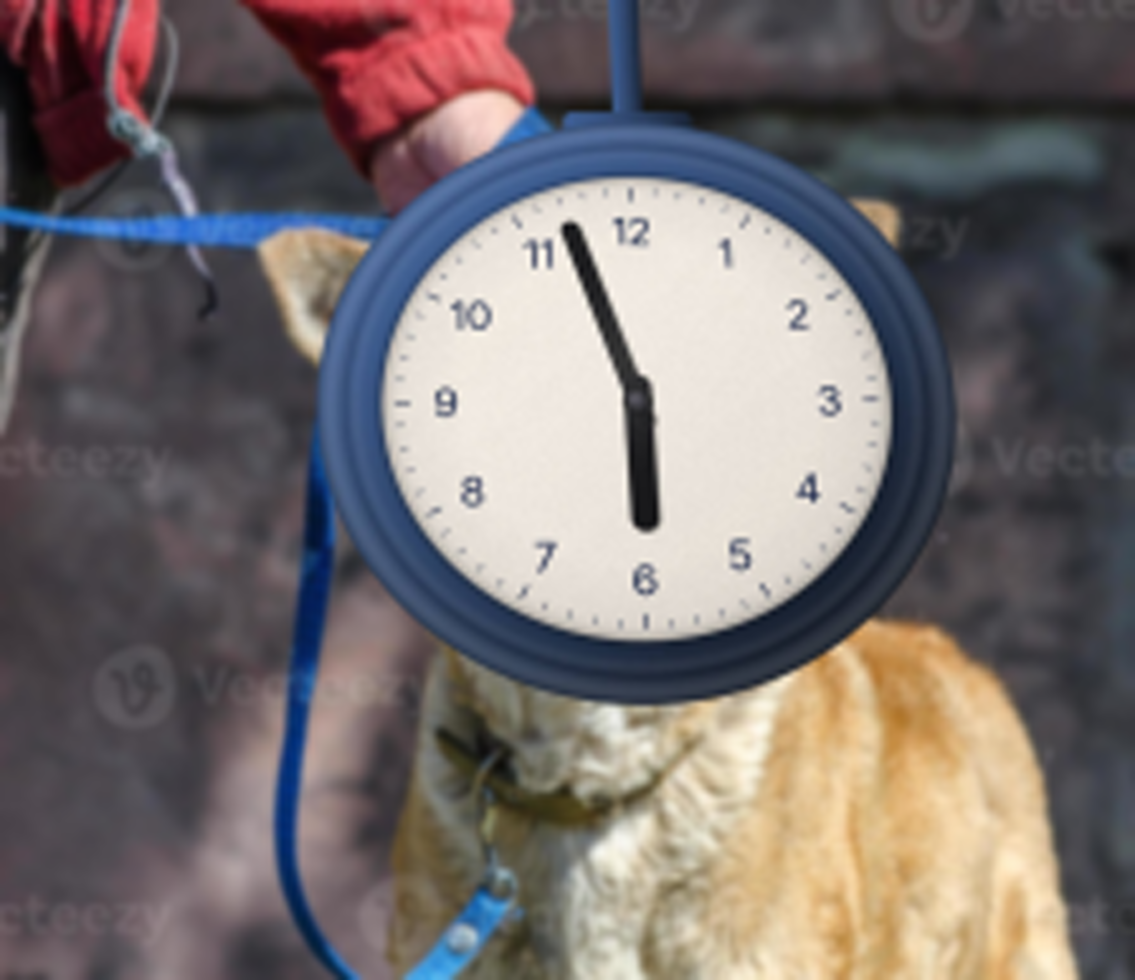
5:57
